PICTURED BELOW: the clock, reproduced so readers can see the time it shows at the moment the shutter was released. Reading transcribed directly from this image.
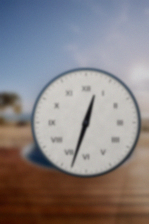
12:33
